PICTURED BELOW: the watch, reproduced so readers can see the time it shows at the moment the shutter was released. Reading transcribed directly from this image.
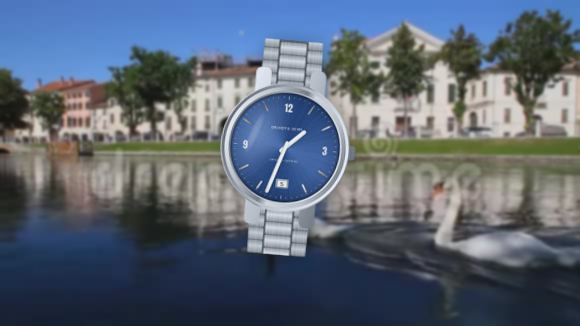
1:33
